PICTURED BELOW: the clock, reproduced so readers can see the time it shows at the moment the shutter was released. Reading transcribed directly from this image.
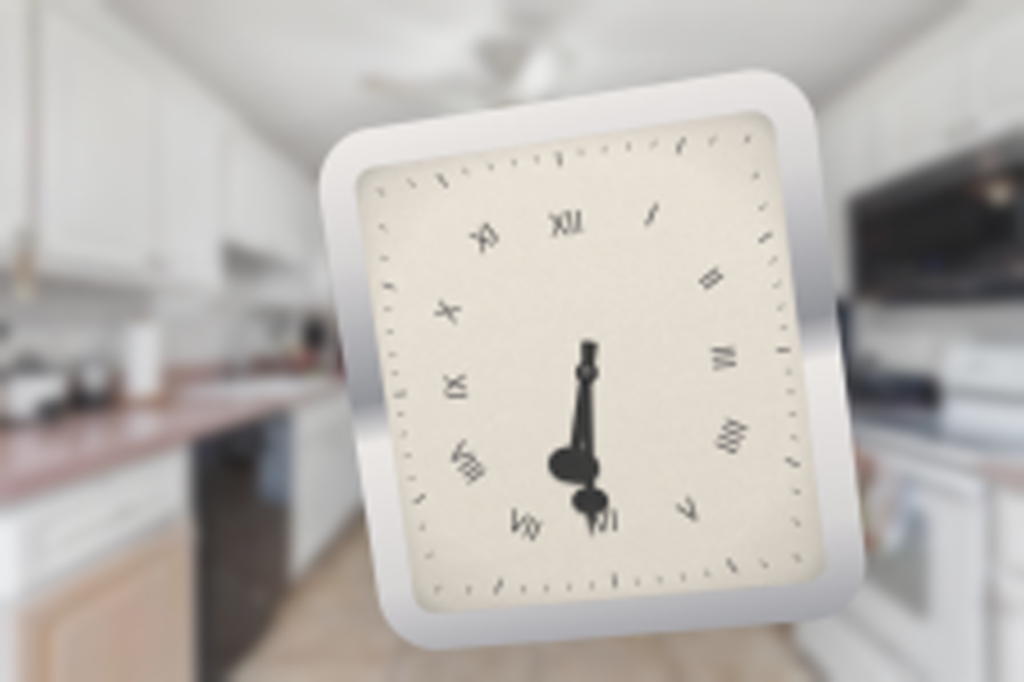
6:31
